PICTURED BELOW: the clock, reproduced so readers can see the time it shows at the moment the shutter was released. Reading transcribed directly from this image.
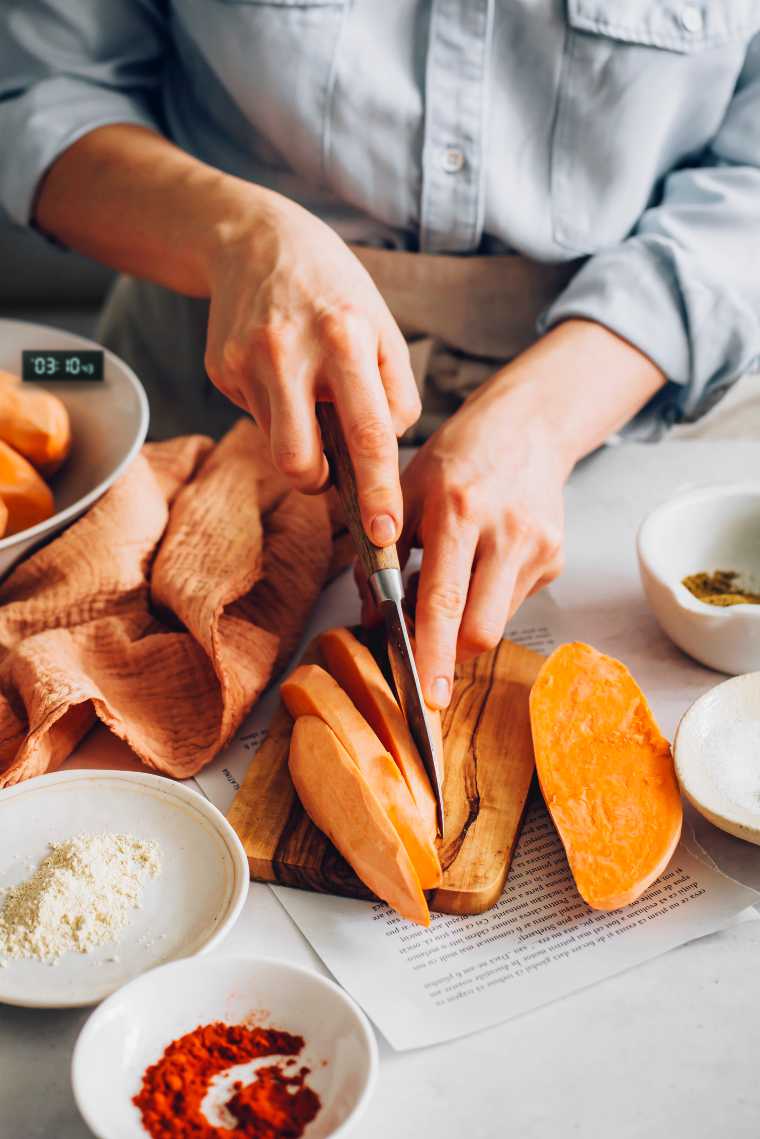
3:10
